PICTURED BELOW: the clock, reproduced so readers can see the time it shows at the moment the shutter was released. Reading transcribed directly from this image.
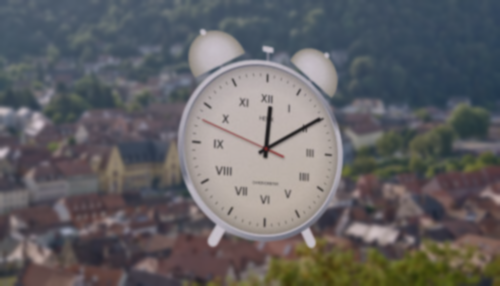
12:09:48
